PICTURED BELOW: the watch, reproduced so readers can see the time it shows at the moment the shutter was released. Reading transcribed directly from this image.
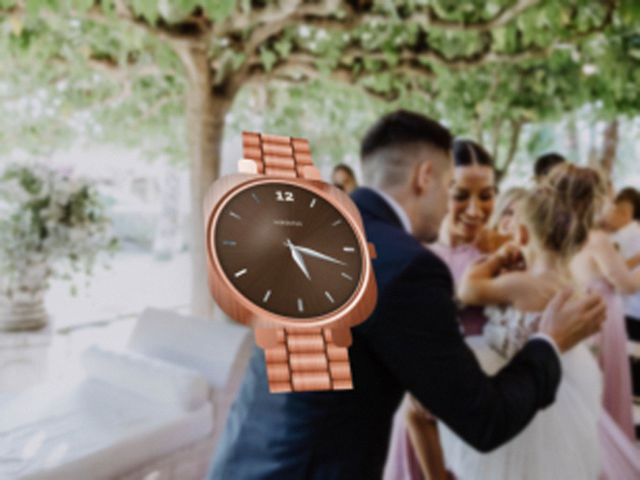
5:18
